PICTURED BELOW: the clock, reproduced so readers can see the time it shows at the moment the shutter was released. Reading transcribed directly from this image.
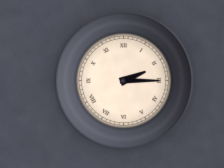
2:15
